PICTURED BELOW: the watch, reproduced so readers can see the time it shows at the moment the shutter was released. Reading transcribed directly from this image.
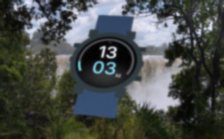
13:03
